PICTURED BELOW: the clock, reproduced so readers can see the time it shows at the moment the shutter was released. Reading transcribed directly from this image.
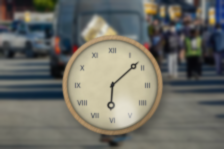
6:08
